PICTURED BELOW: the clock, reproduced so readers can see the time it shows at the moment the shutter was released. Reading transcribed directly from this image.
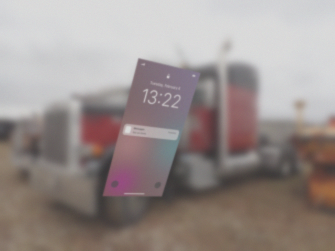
13:22
